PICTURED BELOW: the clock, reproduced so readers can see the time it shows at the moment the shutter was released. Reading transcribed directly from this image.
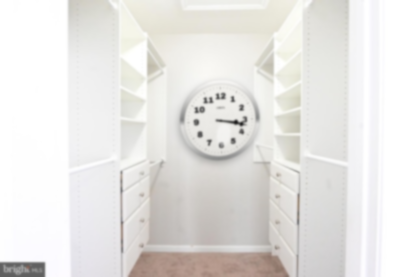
3:17
